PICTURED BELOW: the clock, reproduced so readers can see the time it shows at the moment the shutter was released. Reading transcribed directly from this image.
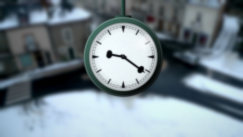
9:21
